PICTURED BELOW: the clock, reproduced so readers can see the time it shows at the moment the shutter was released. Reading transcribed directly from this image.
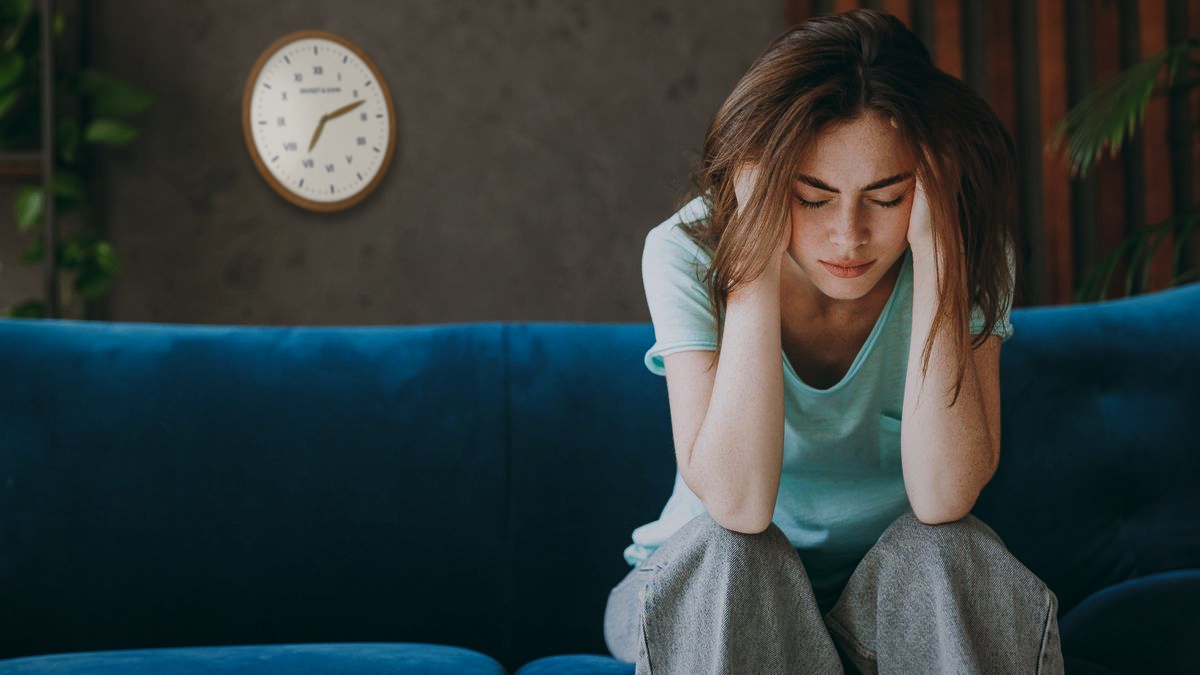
7:12
